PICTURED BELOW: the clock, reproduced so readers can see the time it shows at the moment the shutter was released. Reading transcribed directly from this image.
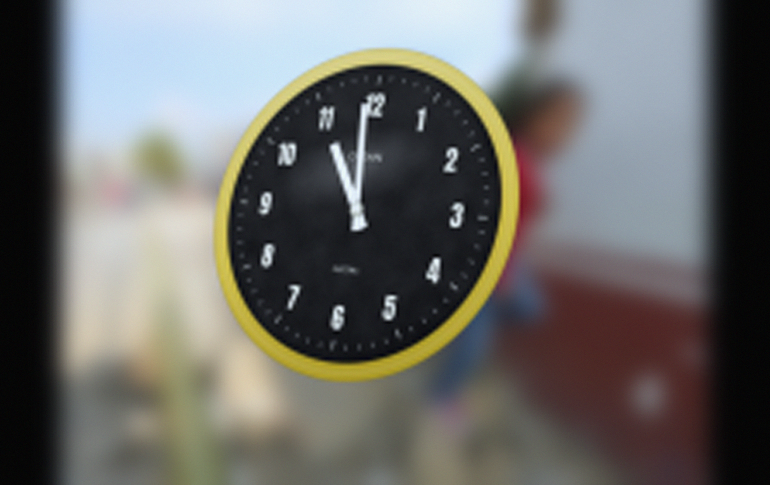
10:59
